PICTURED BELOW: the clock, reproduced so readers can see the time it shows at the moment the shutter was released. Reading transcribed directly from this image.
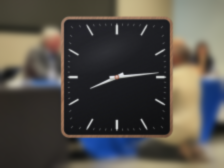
8:14
